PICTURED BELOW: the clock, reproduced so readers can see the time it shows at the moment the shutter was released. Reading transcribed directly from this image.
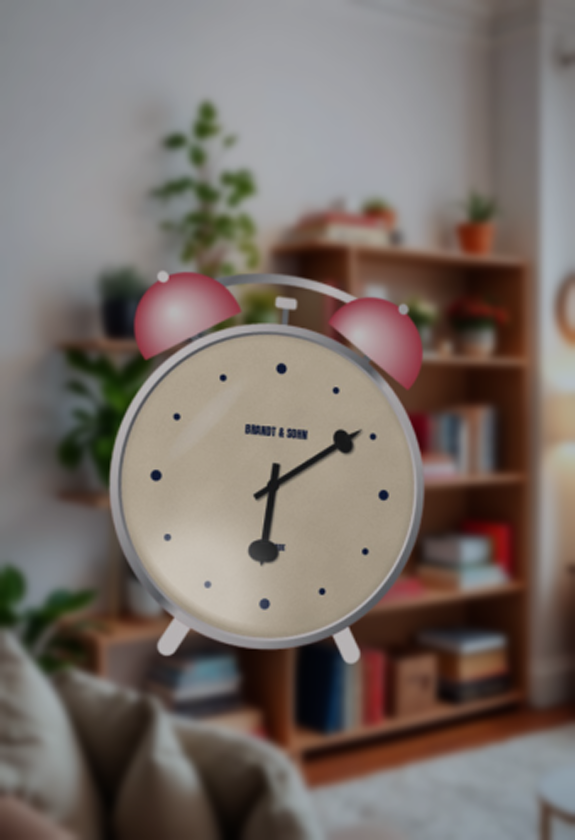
6:09
